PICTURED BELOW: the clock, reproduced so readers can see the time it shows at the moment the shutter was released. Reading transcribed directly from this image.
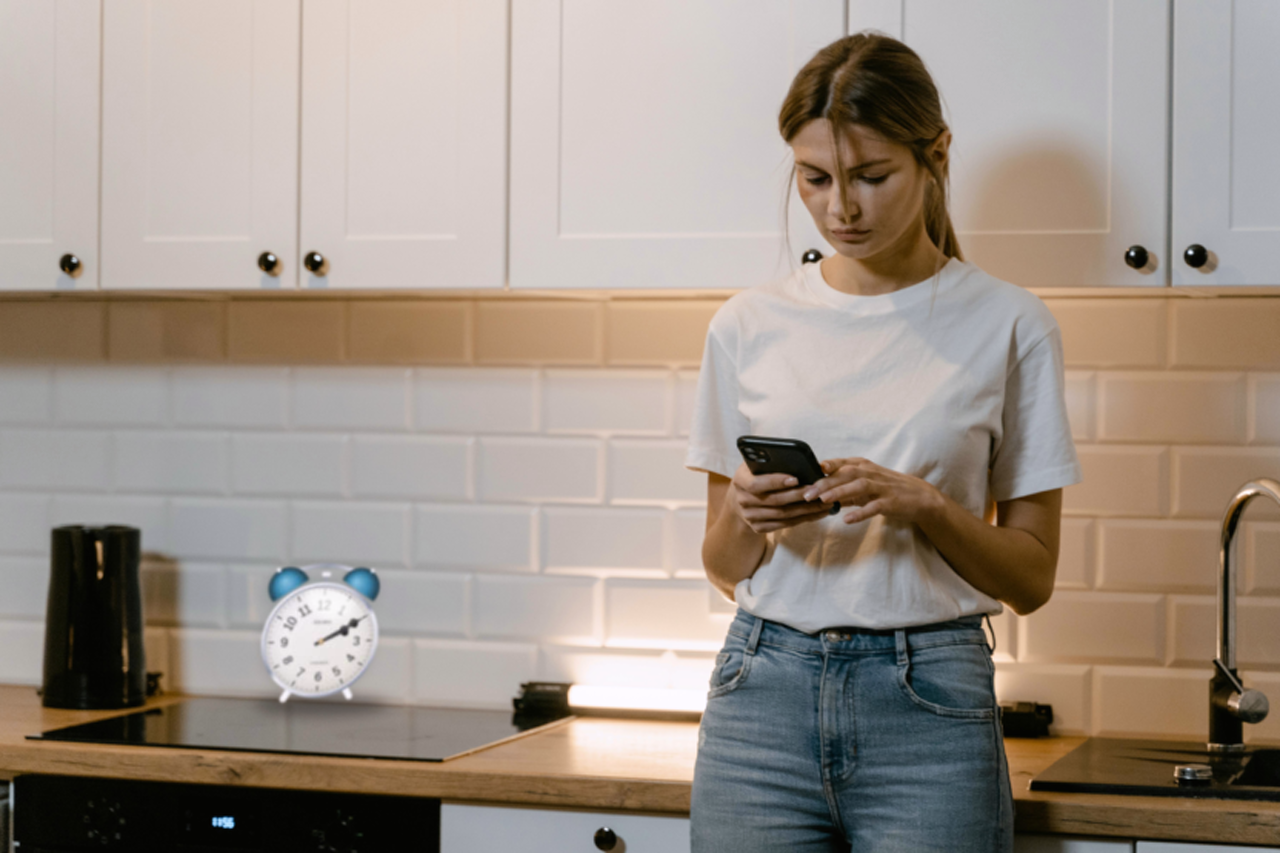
2:10
